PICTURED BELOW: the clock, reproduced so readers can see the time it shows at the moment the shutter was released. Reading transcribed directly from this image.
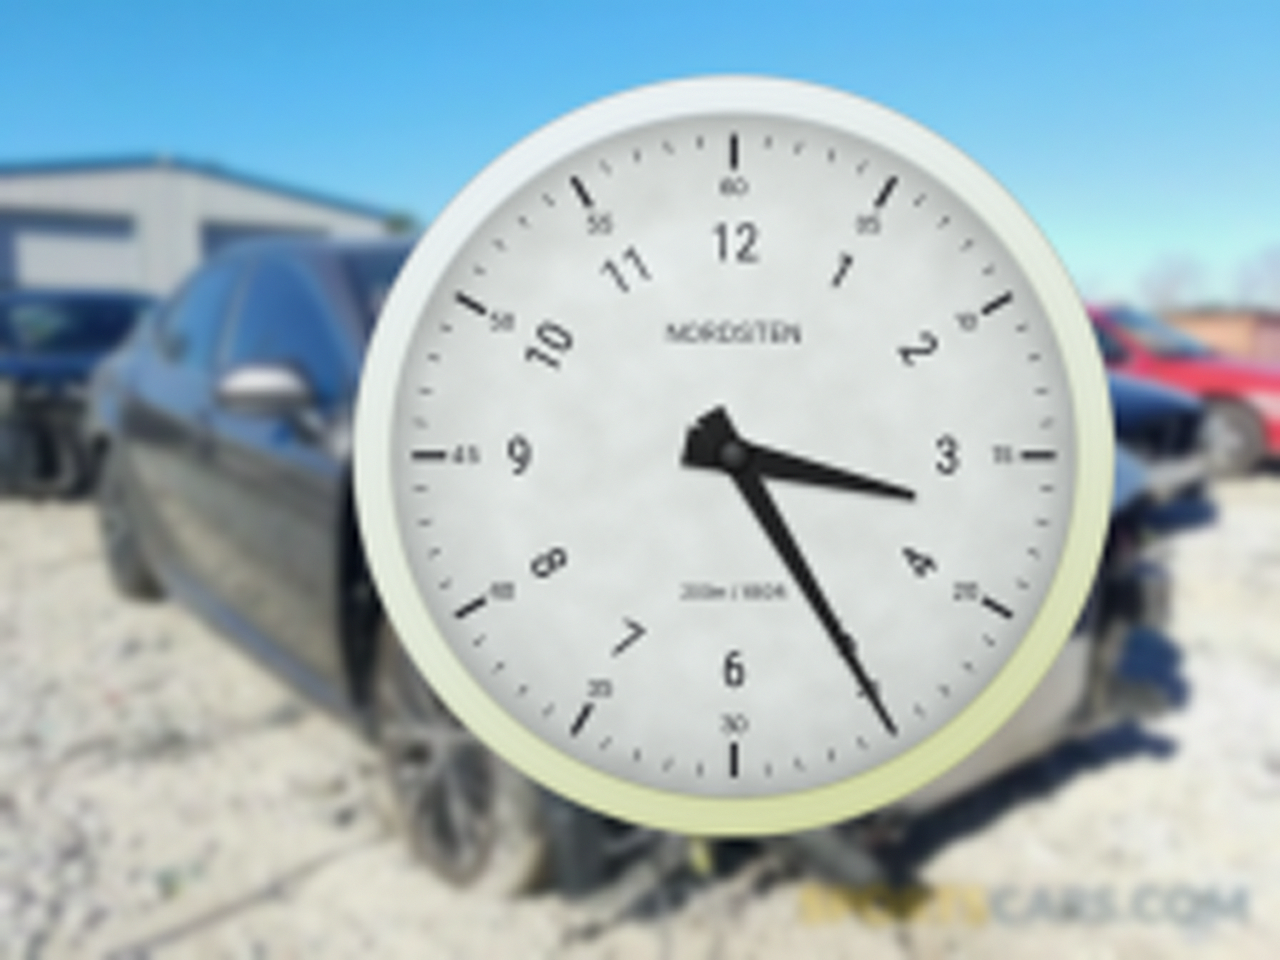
3:25
